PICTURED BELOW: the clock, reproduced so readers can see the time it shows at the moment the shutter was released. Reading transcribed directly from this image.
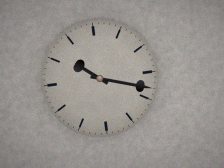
10:18
